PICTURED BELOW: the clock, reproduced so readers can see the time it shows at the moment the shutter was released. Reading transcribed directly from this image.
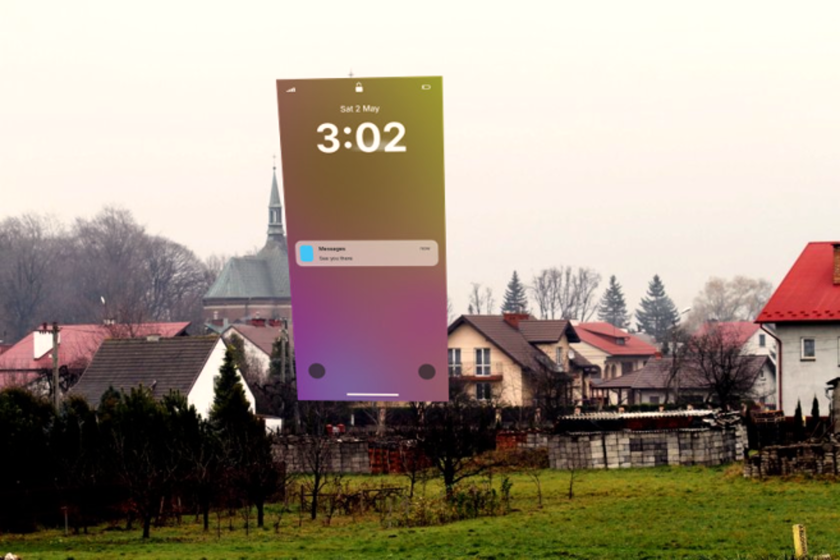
3:02
